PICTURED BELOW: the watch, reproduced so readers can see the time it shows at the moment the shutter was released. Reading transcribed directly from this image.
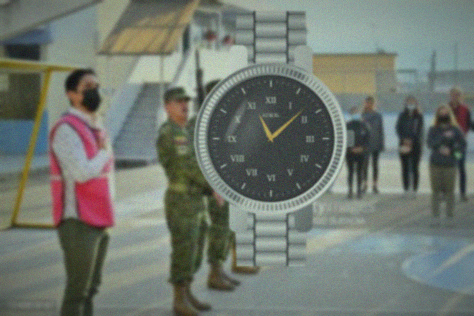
11:08
